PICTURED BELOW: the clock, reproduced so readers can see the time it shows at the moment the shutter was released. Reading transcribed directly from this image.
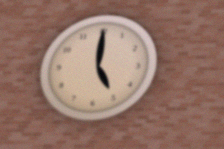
5:00
